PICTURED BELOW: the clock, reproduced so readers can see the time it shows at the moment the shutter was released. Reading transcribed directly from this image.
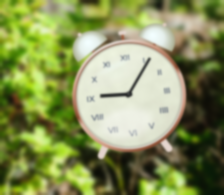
9:06
